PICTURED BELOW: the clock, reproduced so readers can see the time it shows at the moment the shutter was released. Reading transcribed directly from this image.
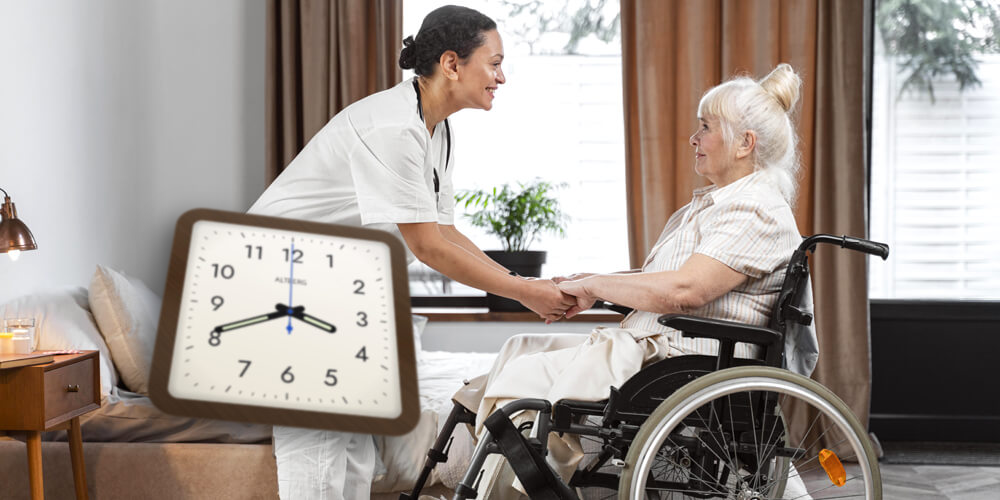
3:41:00
